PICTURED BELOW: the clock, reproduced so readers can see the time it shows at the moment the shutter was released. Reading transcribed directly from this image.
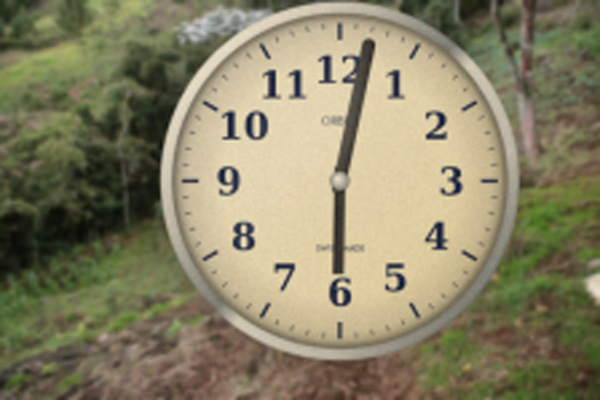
6:02
